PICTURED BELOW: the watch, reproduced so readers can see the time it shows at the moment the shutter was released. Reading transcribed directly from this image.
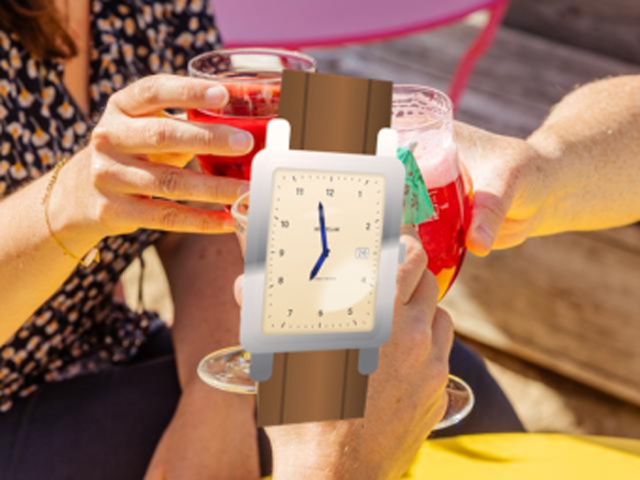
6:58
